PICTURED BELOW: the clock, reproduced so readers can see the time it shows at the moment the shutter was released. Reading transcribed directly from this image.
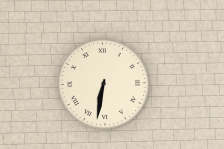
6:32
